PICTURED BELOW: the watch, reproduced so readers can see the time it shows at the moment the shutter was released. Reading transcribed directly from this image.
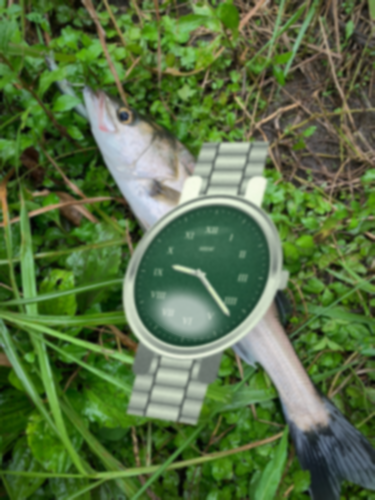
9:22
